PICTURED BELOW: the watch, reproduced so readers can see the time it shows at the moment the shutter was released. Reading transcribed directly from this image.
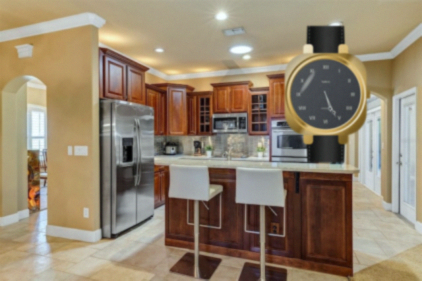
5:26
